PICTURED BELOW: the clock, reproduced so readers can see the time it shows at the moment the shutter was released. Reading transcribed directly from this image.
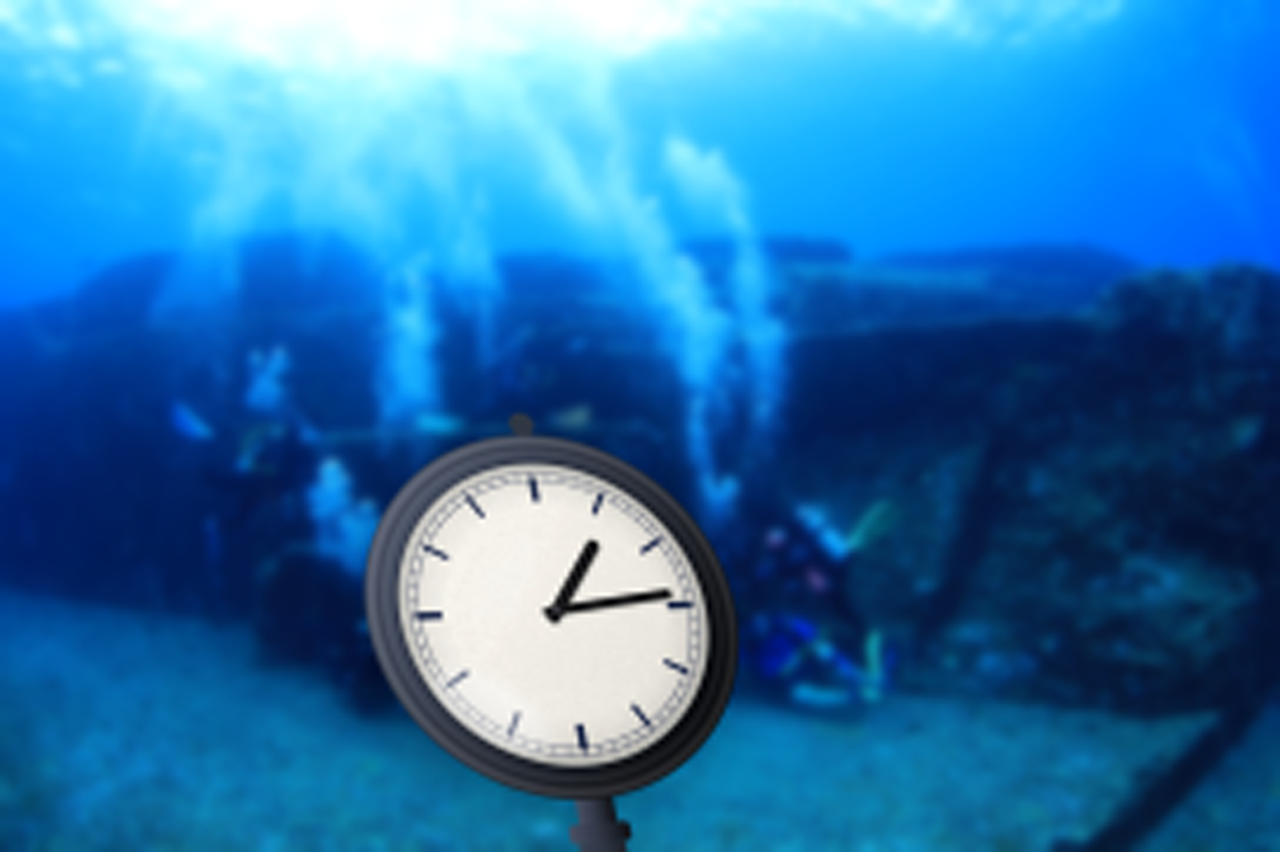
1:14
